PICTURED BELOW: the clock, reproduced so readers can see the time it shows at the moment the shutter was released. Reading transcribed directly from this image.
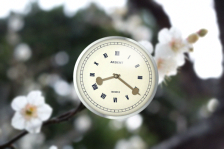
8:21
